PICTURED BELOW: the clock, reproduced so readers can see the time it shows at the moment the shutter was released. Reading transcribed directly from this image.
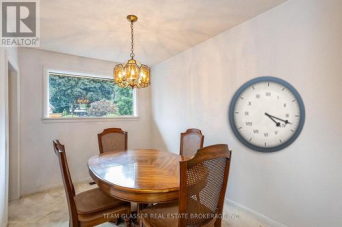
4:18
